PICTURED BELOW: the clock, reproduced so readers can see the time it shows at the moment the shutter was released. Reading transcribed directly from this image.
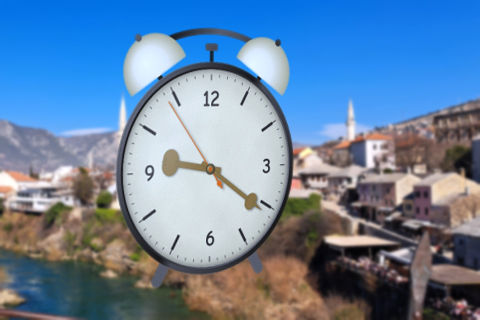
9:20:54
